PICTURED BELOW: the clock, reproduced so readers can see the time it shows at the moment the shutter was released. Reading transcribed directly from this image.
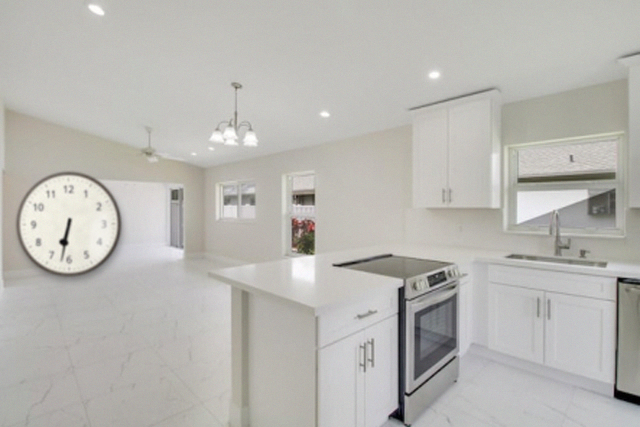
6:32
